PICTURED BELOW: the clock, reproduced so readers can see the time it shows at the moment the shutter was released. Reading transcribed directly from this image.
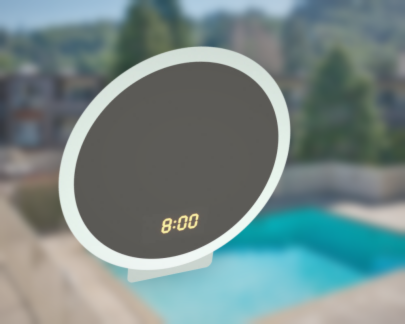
8:00
